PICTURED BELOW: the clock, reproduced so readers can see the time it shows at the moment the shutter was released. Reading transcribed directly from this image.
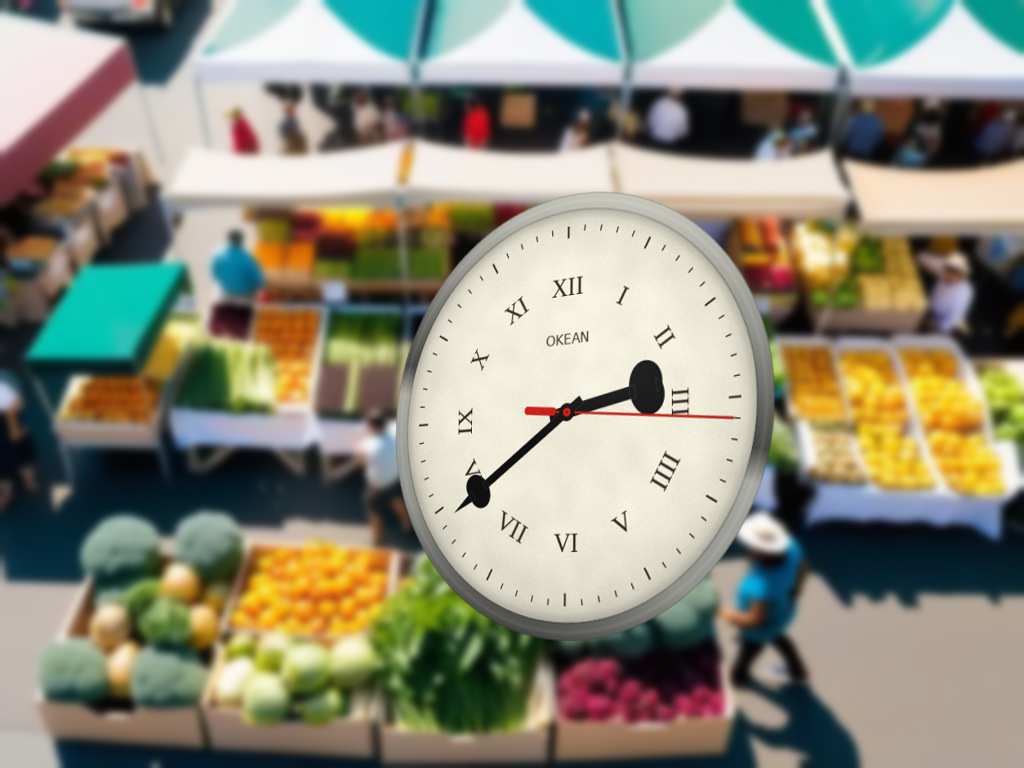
2:39:16
